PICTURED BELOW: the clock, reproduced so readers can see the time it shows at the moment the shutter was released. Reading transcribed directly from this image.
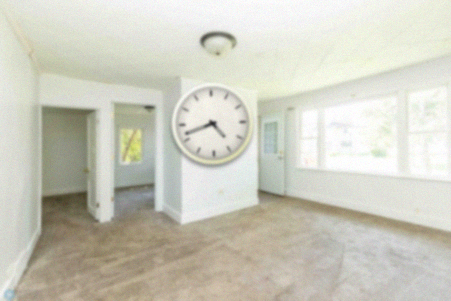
4:42
